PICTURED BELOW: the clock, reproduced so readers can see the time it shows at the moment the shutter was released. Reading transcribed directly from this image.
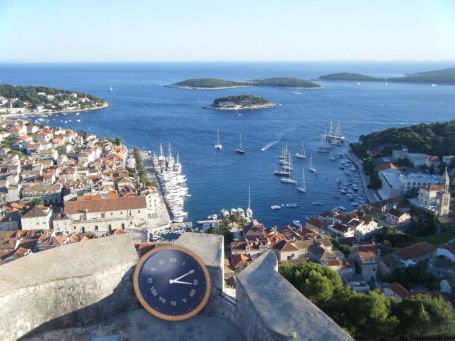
3:10
